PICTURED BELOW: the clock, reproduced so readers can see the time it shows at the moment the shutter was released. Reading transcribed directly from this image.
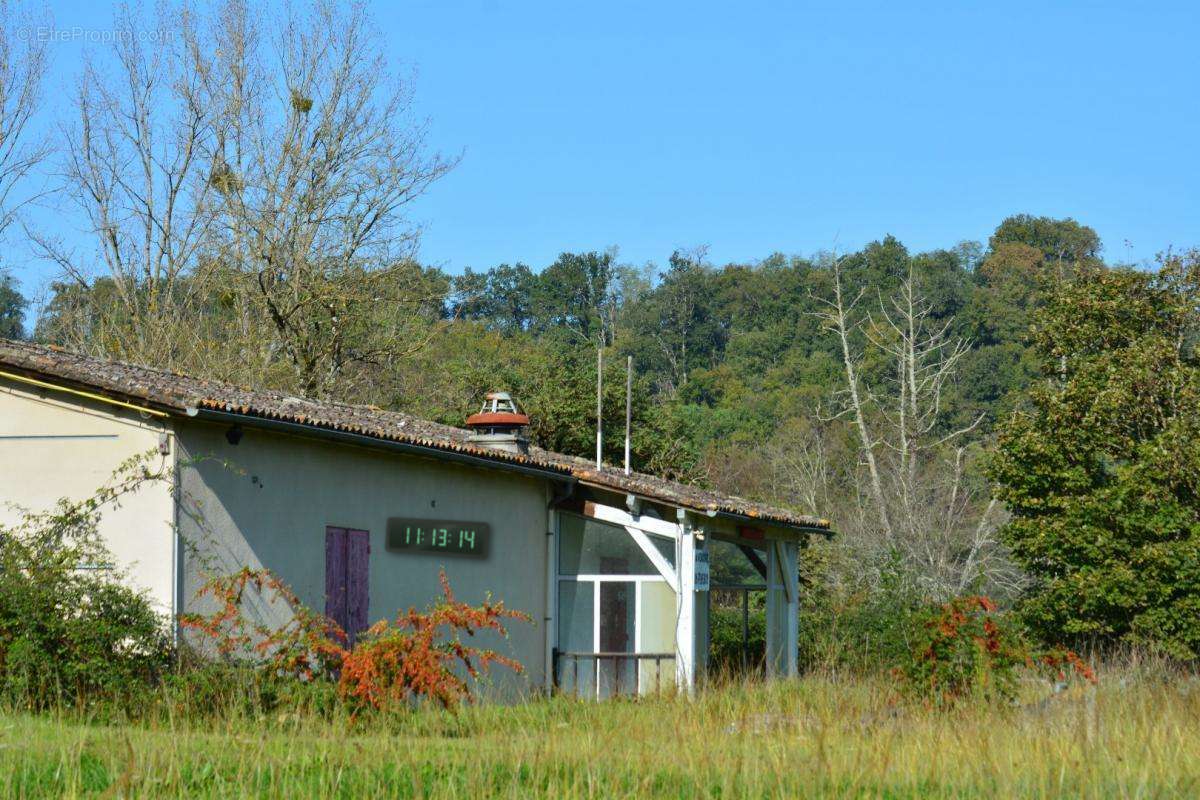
11:13:14
